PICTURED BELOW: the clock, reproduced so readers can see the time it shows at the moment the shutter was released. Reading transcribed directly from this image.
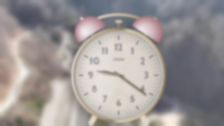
9:21
